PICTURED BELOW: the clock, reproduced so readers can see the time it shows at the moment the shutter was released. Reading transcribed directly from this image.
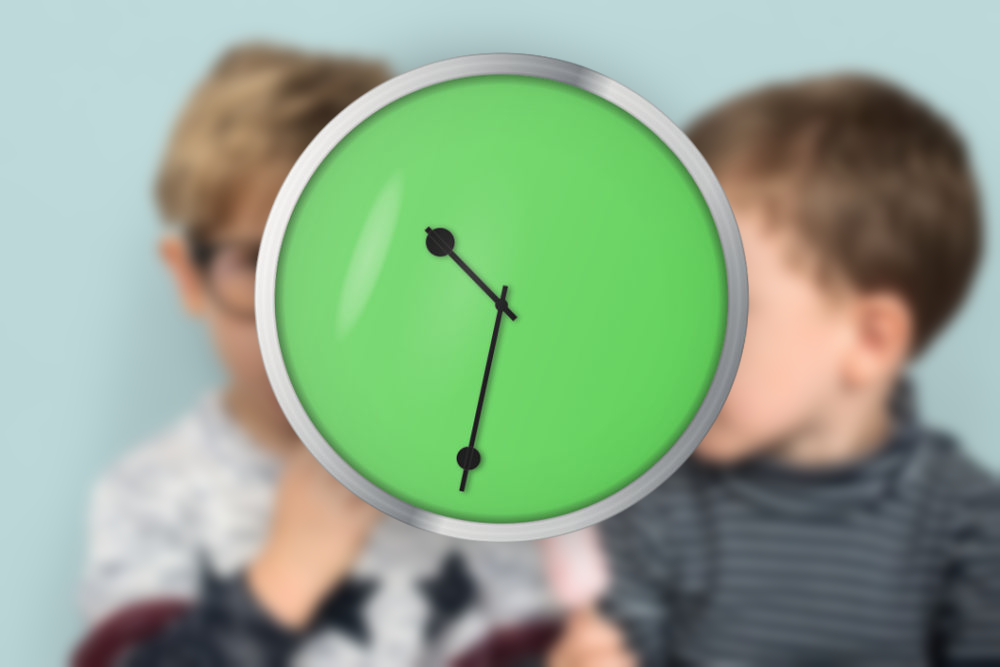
10:32
